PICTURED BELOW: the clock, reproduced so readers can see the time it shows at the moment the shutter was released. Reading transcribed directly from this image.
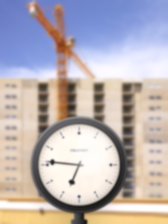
6:46
